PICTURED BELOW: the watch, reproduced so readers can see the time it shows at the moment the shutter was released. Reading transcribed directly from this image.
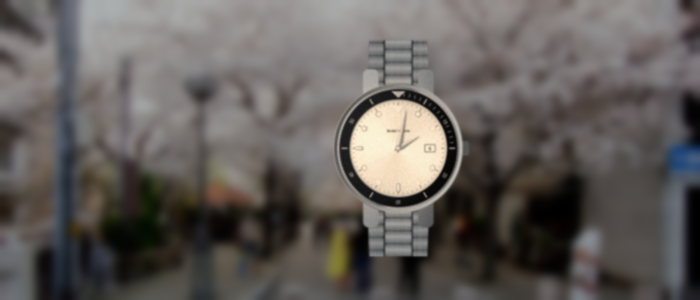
2:02
